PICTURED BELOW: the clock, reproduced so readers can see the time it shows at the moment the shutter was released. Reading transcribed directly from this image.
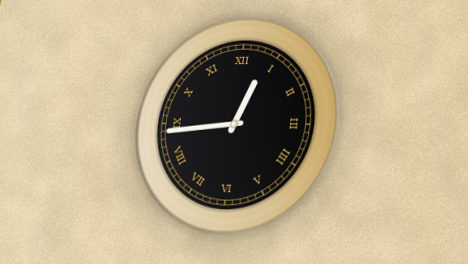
12:44
